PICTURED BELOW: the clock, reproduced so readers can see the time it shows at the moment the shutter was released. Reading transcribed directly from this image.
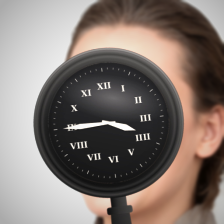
3:45
